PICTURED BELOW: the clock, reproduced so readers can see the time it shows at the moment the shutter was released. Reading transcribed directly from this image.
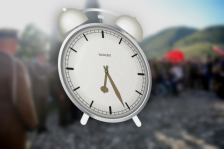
6:26
